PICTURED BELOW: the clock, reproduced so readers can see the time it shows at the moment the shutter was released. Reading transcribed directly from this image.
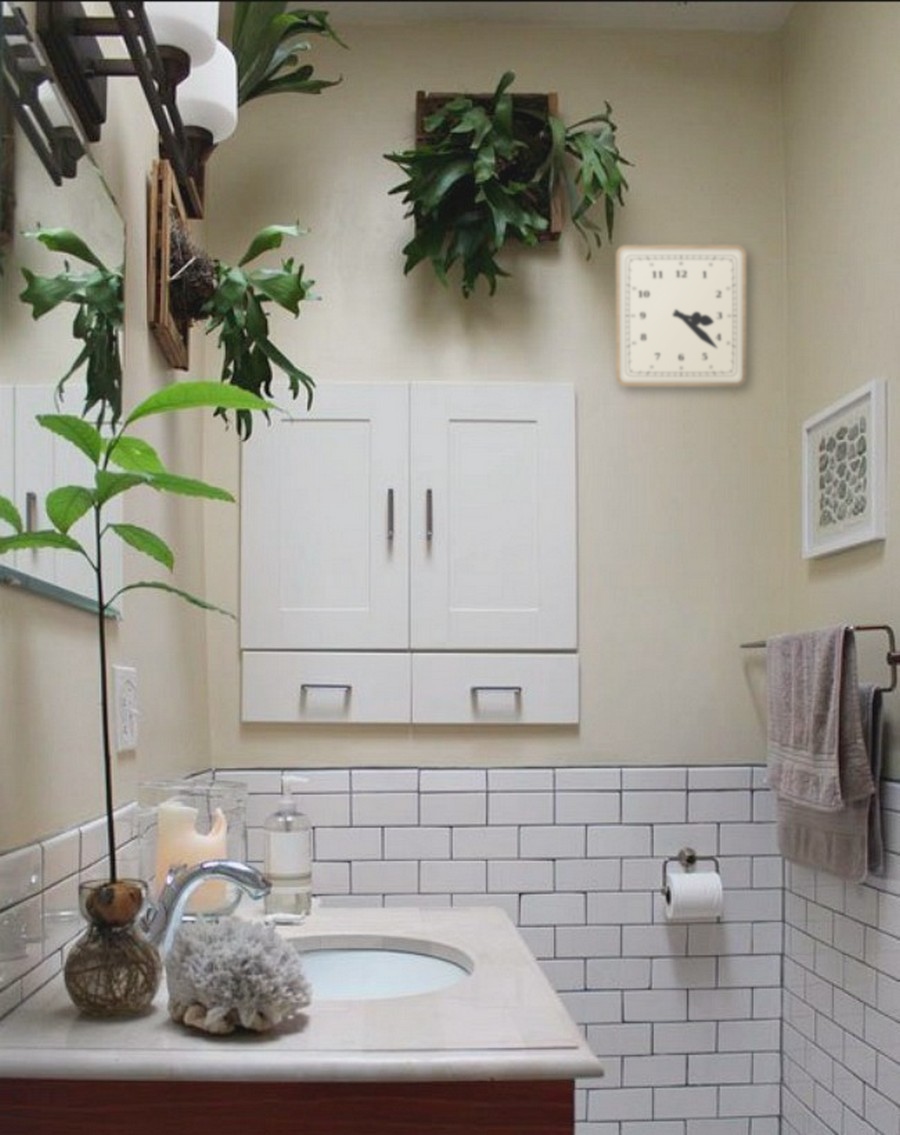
3:22
